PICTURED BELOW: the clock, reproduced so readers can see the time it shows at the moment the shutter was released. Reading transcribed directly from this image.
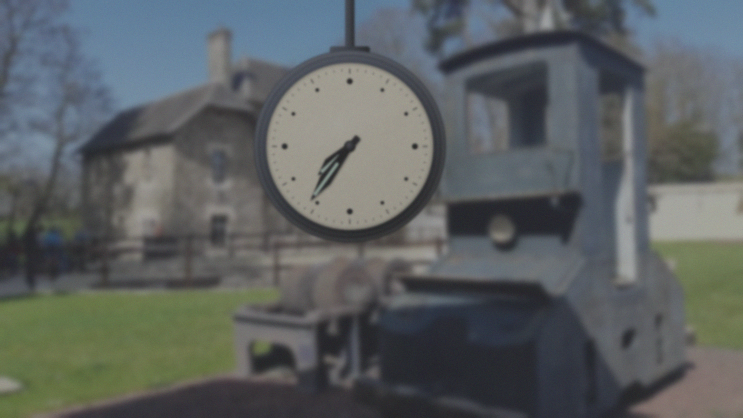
7:36
